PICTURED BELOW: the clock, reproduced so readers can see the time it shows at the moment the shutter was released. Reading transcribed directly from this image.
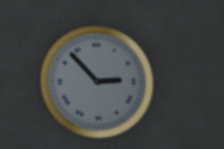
2:53
